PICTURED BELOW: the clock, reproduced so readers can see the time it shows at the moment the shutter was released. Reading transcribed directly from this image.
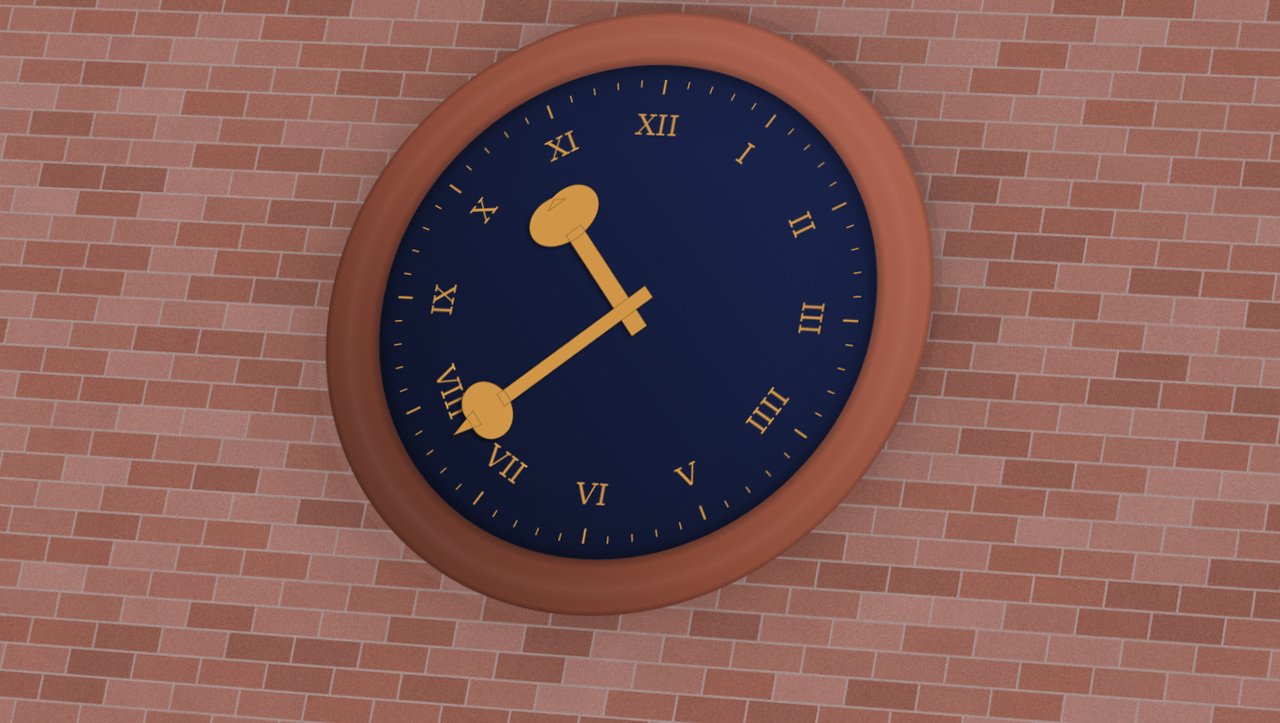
10:38
